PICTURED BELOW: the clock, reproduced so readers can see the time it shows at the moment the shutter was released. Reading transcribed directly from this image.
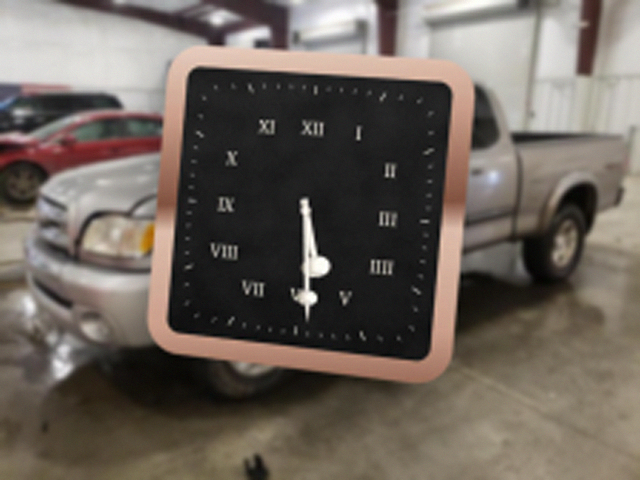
5:29
